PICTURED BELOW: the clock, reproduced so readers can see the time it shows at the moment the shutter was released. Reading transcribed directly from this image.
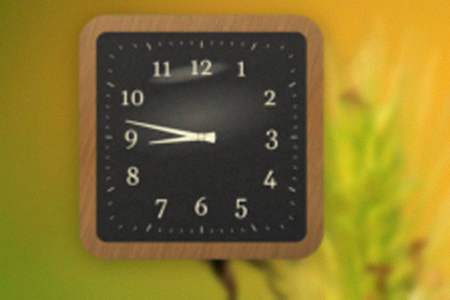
8:47
